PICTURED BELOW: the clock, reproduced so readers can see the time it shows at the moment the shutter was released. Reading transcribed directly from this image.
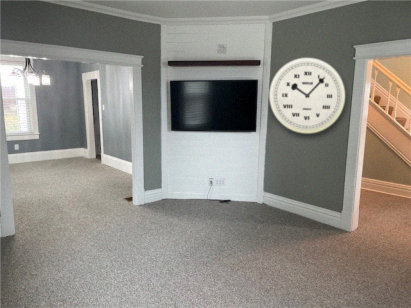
10:07
